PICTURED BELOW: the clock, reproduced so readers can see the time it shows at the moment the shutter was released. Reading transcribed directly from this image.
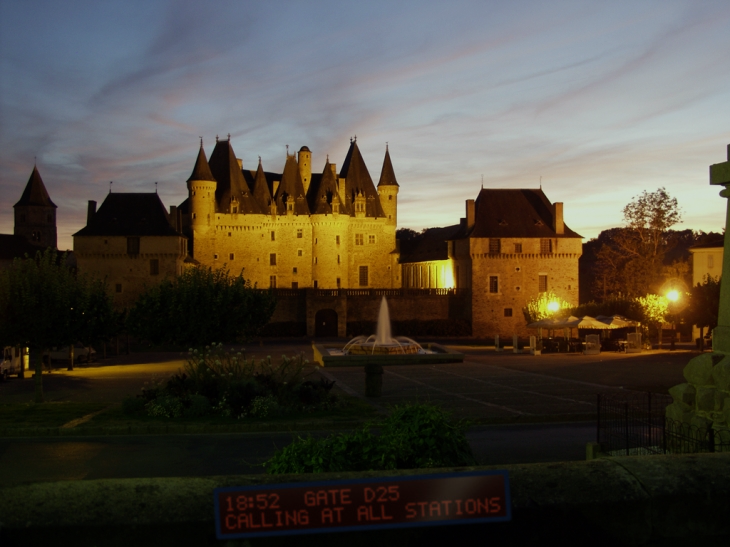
18:52
